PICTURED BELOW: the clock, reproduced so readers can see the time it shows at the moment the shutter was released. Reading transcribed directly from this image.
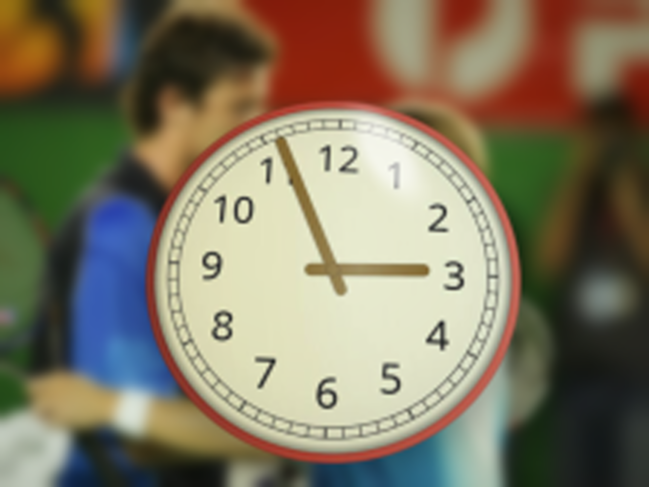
2:56
